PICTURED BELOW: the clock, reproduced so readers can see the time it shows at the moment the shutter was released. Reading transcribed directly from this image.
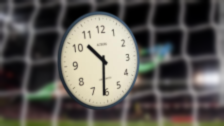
10:31
